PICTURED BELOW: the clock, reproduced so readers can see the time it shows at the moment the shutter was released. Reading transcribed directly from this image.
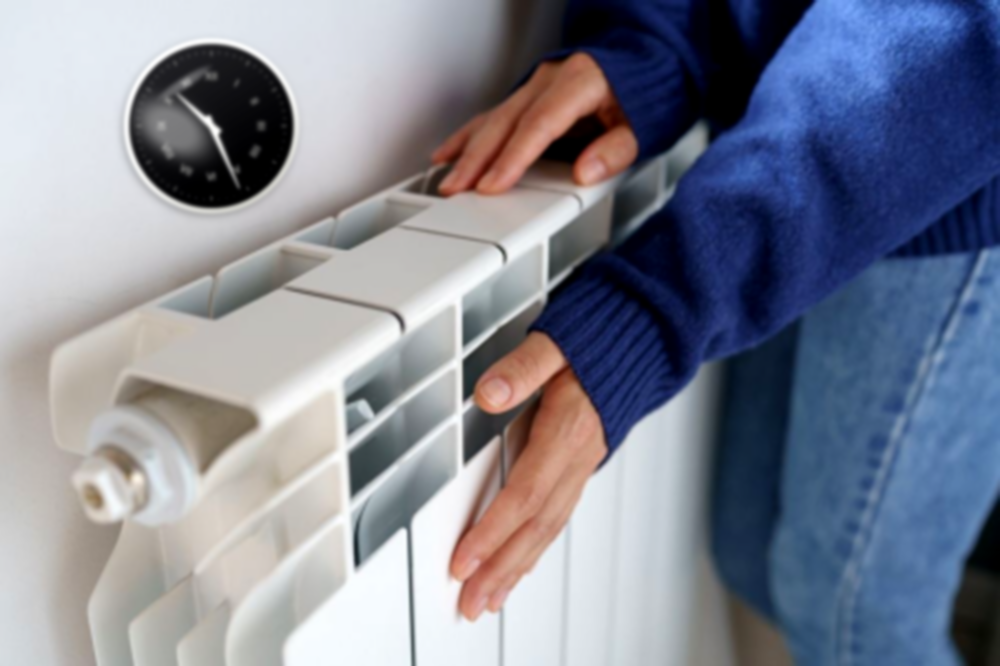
10:26
